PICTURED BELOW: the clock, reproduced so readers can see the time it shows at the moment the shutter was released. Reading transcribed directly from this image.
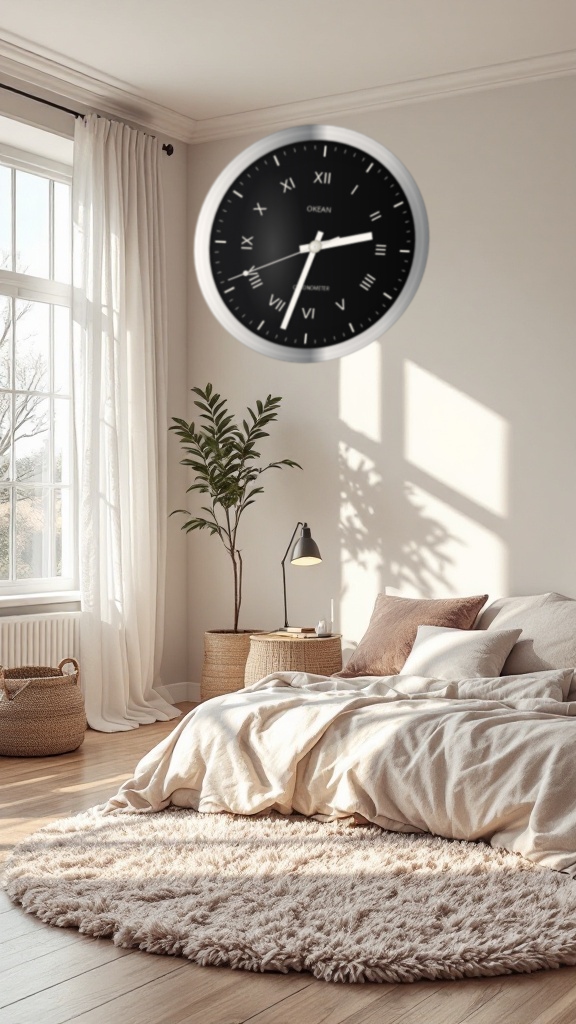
2:32:41
